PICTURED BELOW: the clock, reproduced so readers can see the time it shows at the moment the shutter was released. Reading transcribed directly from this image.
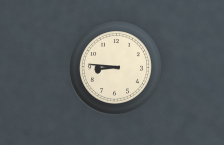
8:46
